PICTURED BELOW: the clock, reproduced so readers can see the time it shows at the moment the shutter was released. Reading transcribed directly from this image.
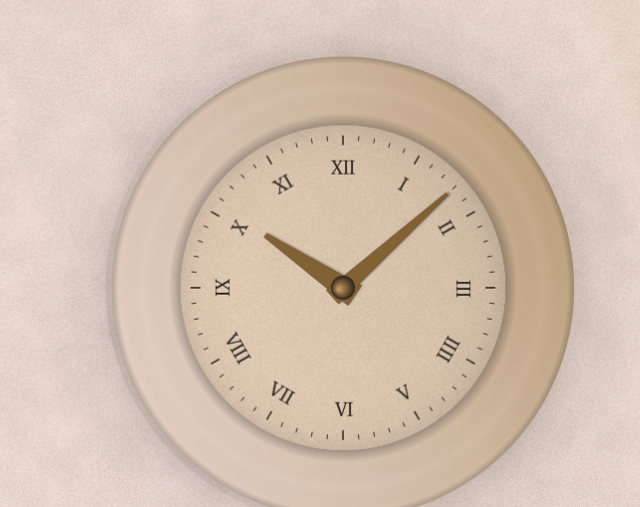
10:08
